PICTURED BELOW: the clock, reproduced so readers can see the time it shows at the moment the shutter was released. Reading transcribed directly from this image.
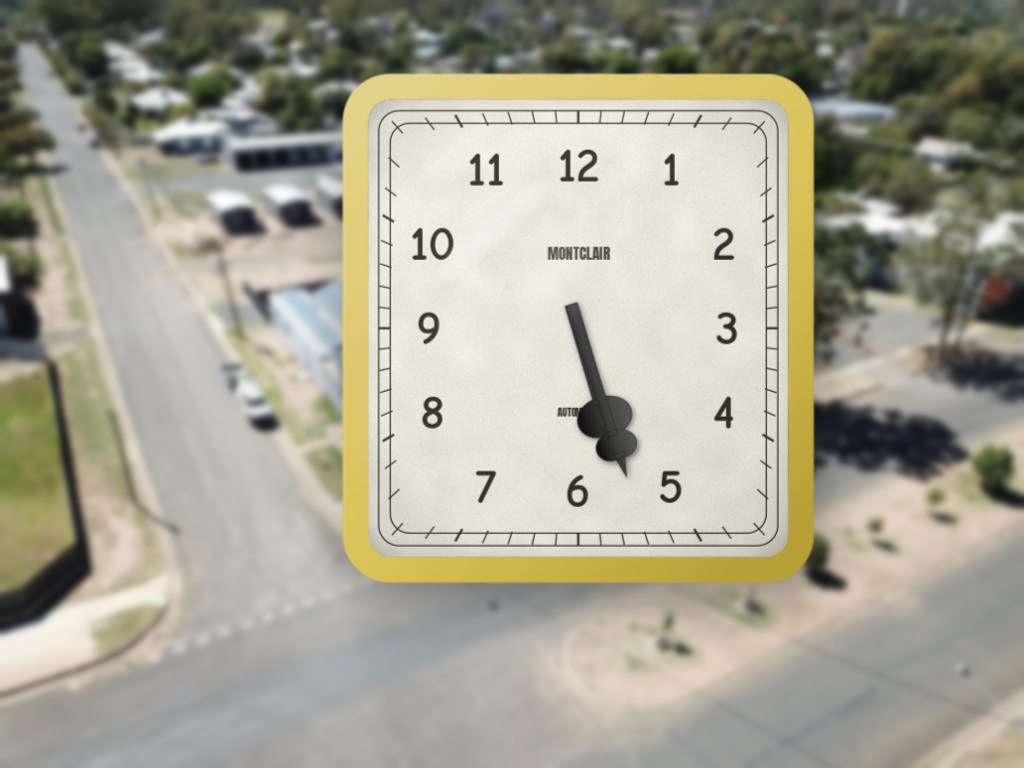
5:27
